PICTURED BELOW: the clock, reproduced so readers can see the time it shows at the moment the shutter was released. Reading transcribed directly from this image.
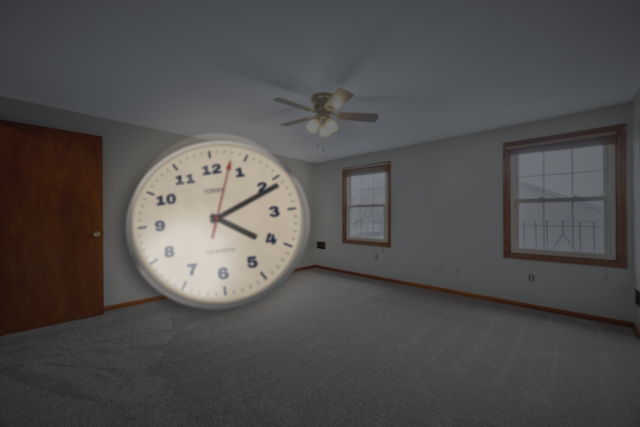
4:11:03
